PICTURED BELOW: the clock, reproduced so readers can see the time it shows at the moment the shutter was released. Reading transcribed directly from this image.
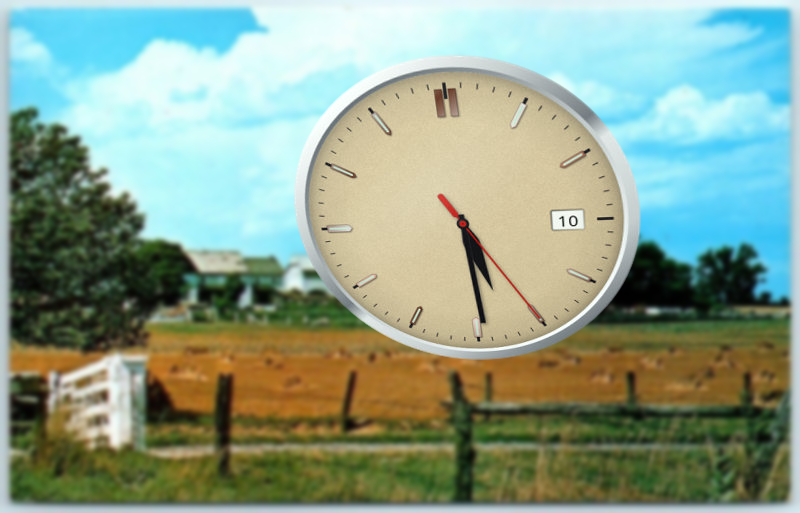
5:29:25
